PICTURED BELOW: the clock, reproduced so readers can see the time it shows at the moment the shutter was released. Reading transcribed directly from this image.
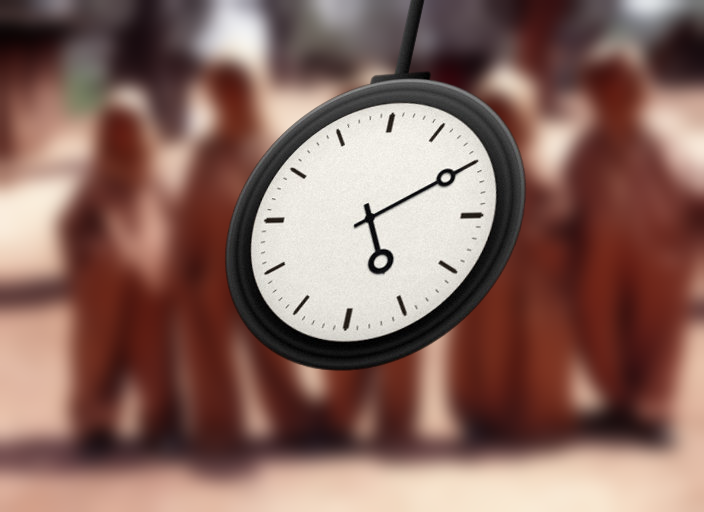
5:10
